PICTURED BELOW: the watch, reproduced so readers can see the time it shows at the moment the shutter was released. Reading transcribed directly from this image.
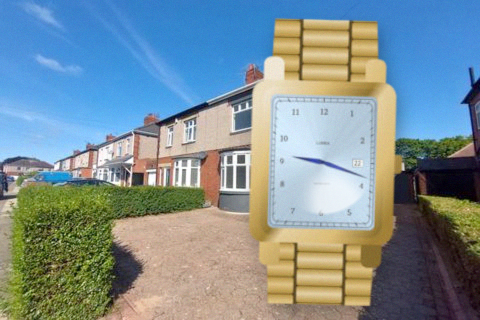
9:18
